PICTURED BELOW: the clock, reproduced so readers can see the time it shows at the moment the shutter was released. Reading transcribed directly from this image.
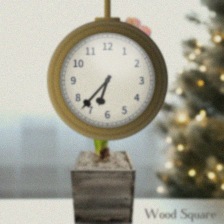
6:37
